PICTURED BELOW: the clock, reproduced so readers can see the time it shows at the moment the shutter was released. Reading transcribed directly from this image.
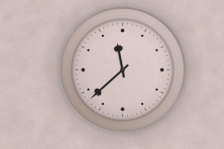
11:38
